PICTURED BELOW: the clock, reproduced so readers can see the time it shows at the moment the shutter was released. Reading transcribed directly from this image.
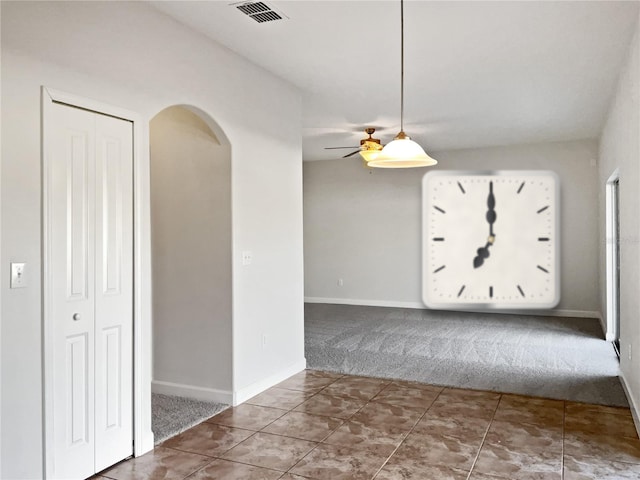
7:00
